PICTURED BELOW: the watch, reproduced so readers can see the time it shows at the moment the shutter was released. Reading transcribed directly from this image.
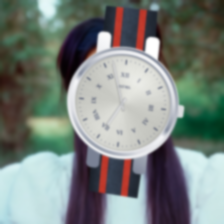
6:57
